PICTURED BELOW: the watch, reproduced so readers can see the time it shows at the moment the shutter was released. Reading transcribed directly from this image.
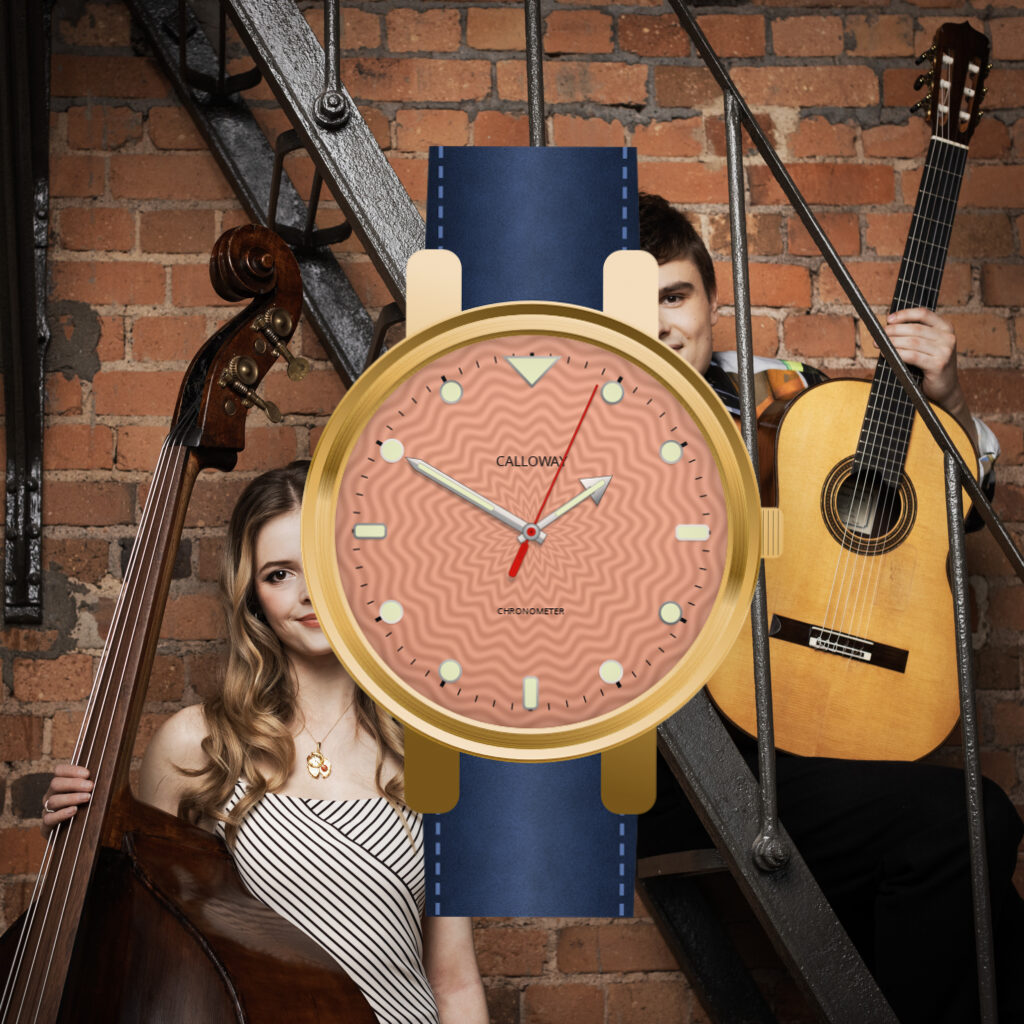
1:50:04
